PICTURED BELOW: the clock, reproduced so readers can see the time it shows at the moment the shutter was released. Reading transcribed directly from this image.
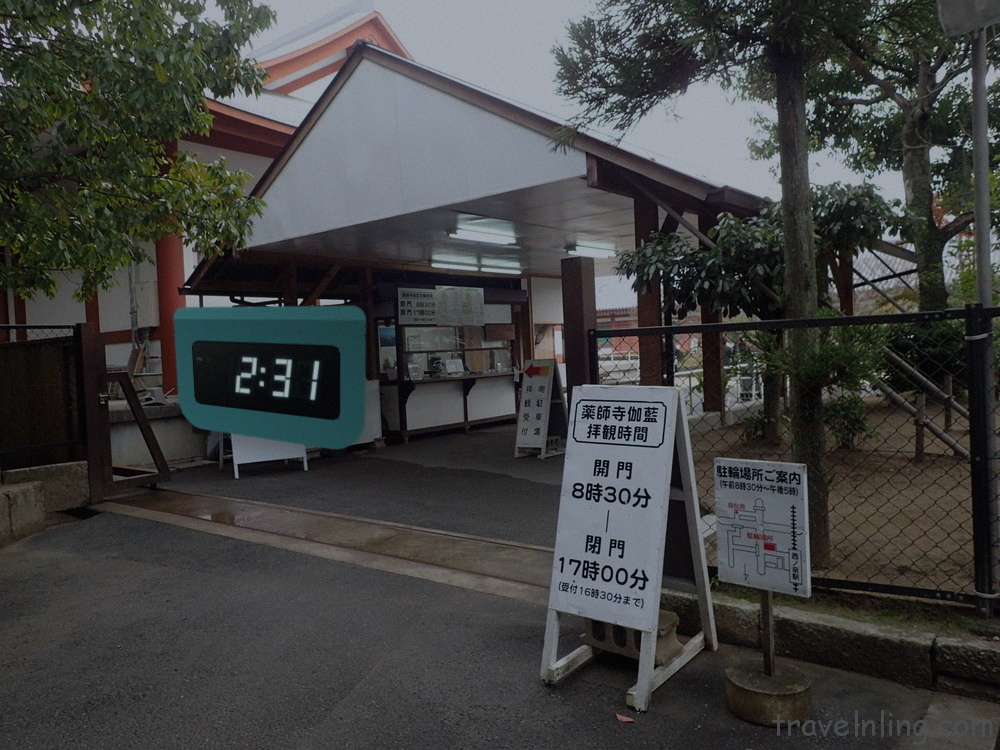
2:31
